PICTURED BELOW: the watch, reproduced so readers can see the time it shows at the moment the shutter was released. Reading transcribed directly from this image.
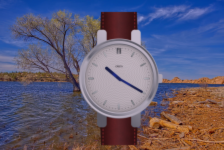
10:20
